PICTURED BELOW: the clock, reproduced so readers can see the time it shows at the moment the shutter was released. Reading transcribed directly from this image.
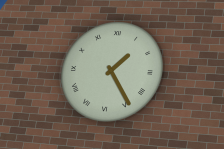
1:24
